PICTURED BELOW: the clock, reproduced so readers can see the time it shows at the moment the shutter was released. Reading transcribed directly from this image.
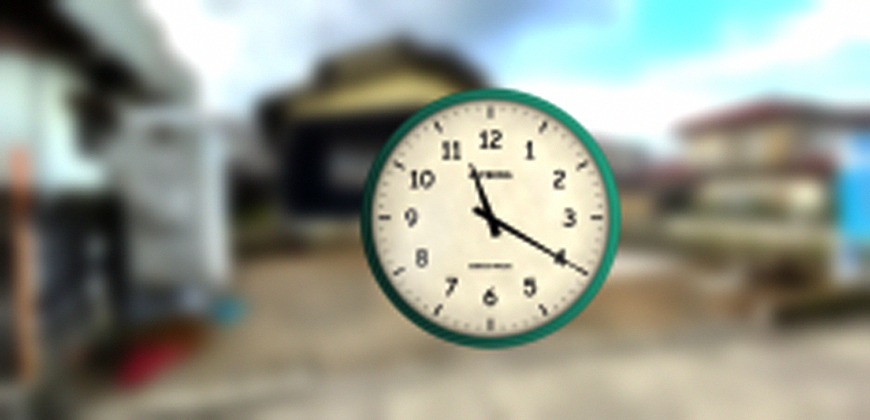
11:20
